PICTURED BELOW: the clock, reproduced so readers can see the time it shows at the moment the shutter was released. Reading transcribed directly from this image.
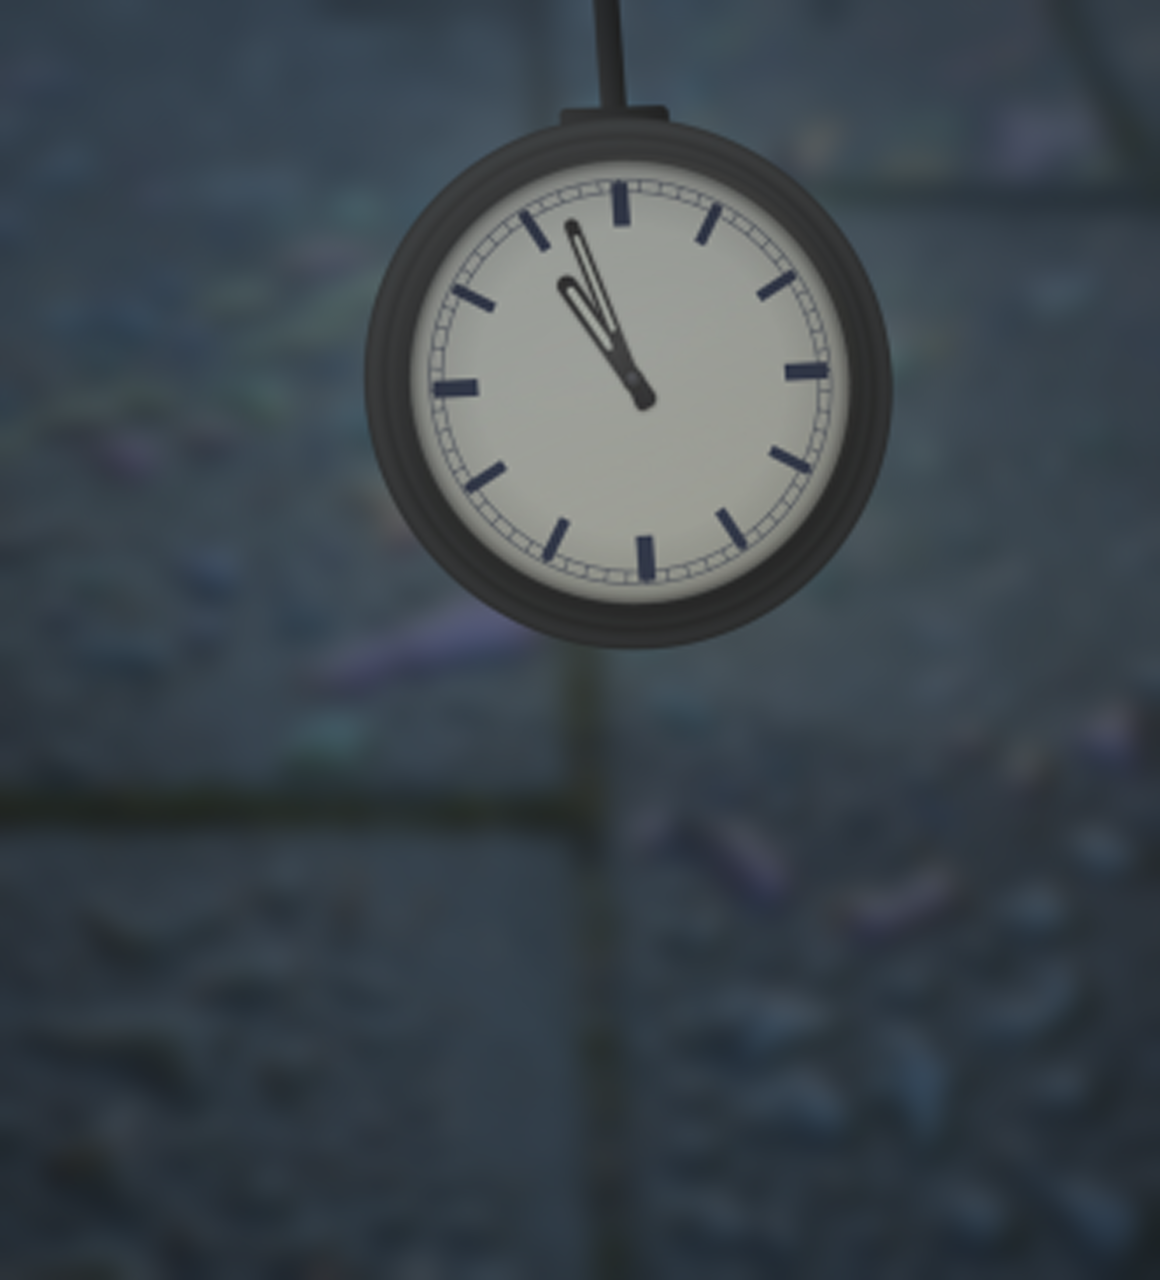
10:57
